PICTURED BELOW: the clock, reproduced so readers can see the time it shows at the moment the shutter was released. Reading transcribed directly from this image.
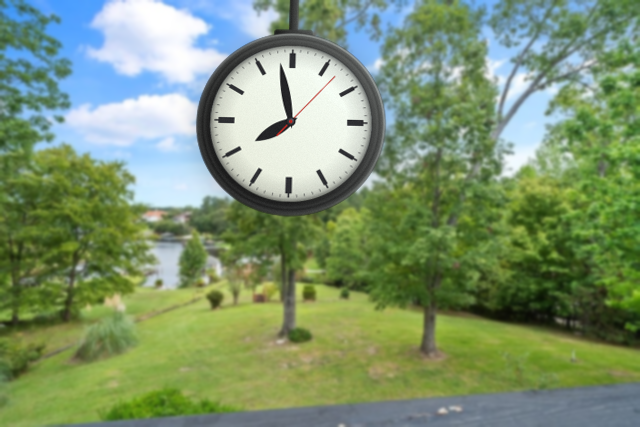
7:58:07
